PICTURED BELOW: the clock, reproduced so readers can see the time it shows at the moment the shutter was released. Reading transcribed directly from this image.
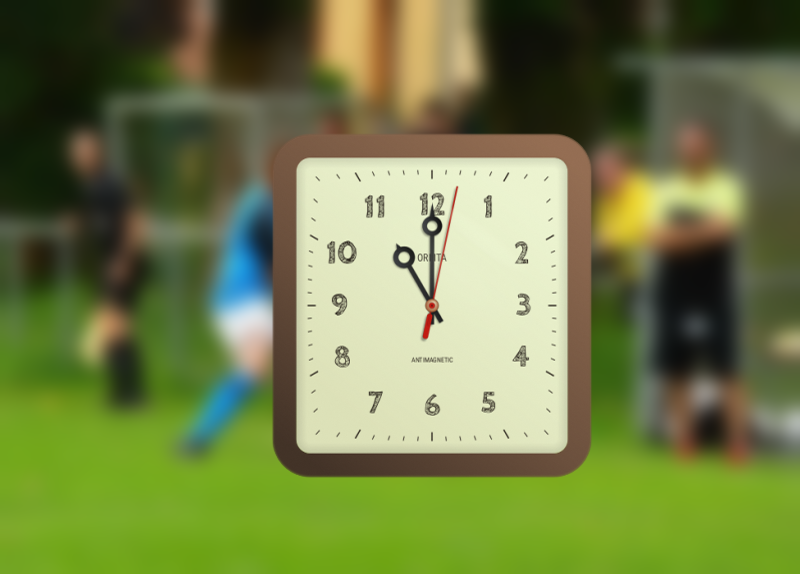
11:00:02
